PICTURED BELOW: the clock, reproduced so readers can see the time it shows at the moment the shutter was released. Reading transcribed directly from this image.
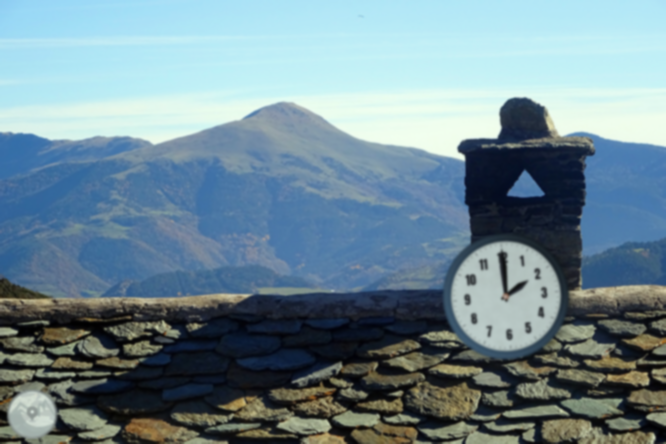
2:00
